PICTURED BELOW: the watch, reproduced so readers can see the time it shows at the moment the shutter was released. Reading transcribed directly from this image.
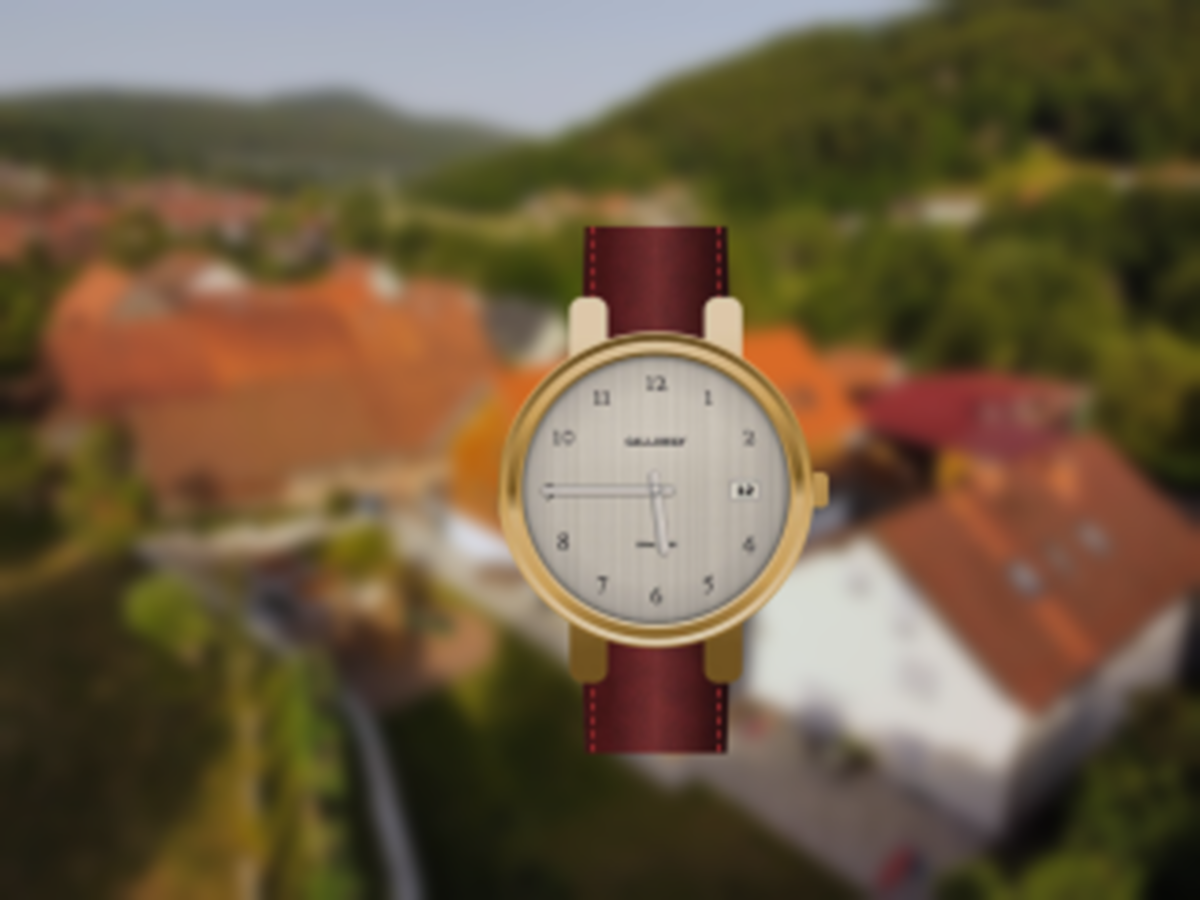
5:45
